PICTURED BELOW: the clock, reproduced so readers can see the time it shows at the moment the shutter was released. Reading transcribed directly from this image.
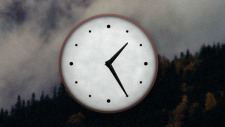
1:25
